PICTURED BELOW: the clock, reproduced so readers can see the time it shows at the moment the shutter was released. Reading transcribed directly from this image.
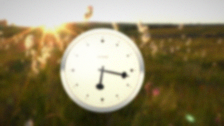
6:17
